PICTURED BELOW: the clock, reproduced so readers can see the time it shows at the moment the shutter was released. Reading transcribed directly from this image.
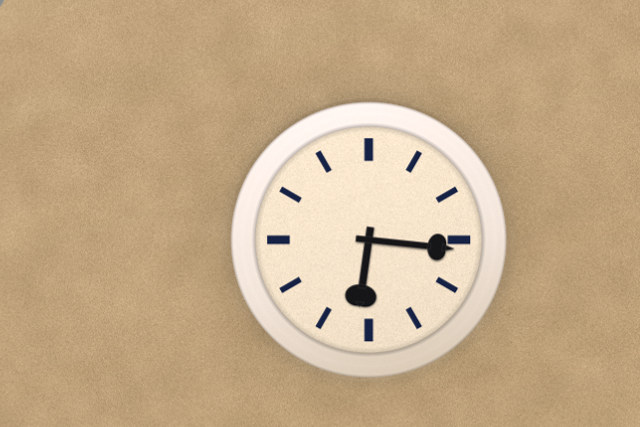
6:16
